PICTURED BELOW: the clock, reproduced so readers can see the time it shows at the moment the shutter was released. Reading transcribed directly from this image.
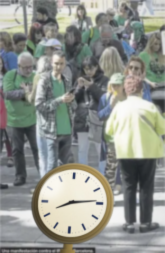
8:14
